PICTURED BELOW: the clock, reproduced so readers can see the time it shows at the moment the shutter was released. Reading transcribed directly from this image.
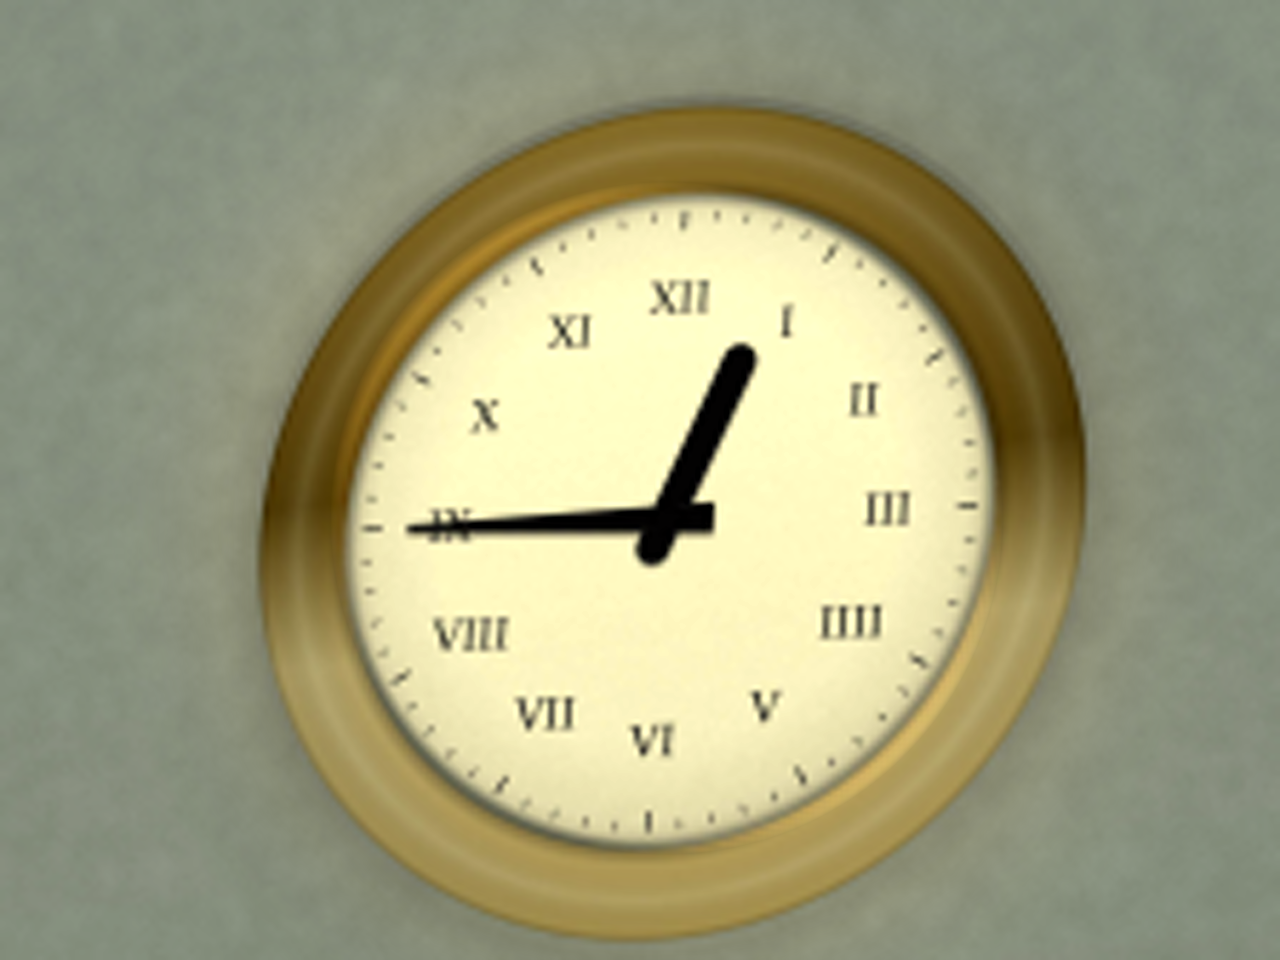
12:45
